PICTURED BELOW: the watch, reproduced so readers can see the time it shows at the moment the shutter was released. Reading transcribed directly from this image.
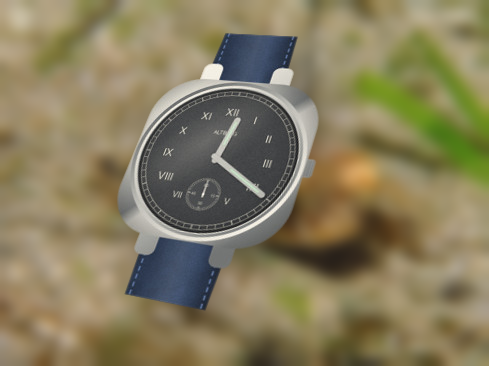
12:20
